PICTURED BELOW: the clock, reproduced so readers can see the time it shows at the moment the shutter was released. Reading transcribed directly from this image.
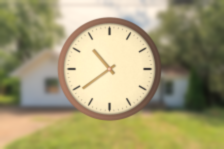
10:39
